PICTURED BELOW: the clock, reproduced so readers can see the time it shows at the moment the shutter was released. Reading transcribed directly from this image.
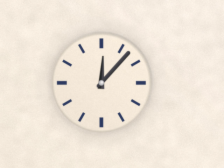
12:07
